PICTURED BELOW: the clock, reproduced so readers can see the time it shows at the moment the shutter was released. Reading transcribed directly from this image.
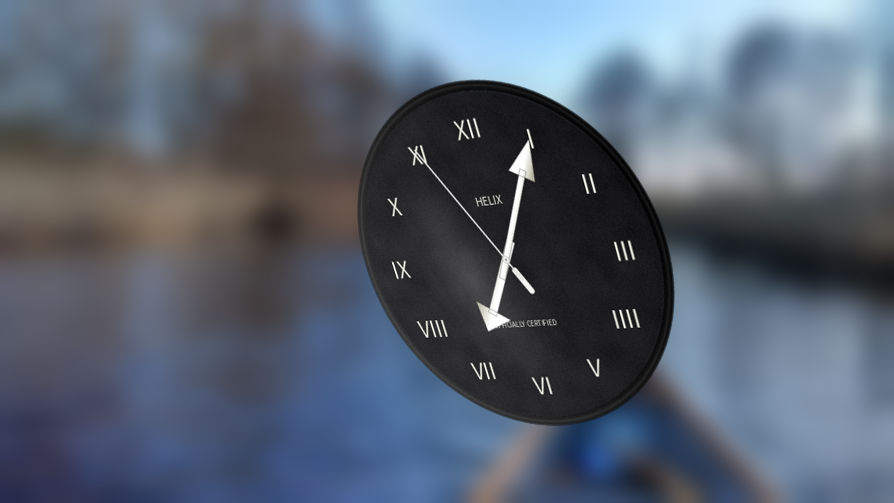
7:04:55
